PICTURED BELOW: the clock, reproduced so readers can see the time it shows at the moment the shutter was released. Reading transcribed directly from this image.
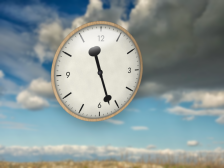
11:27
